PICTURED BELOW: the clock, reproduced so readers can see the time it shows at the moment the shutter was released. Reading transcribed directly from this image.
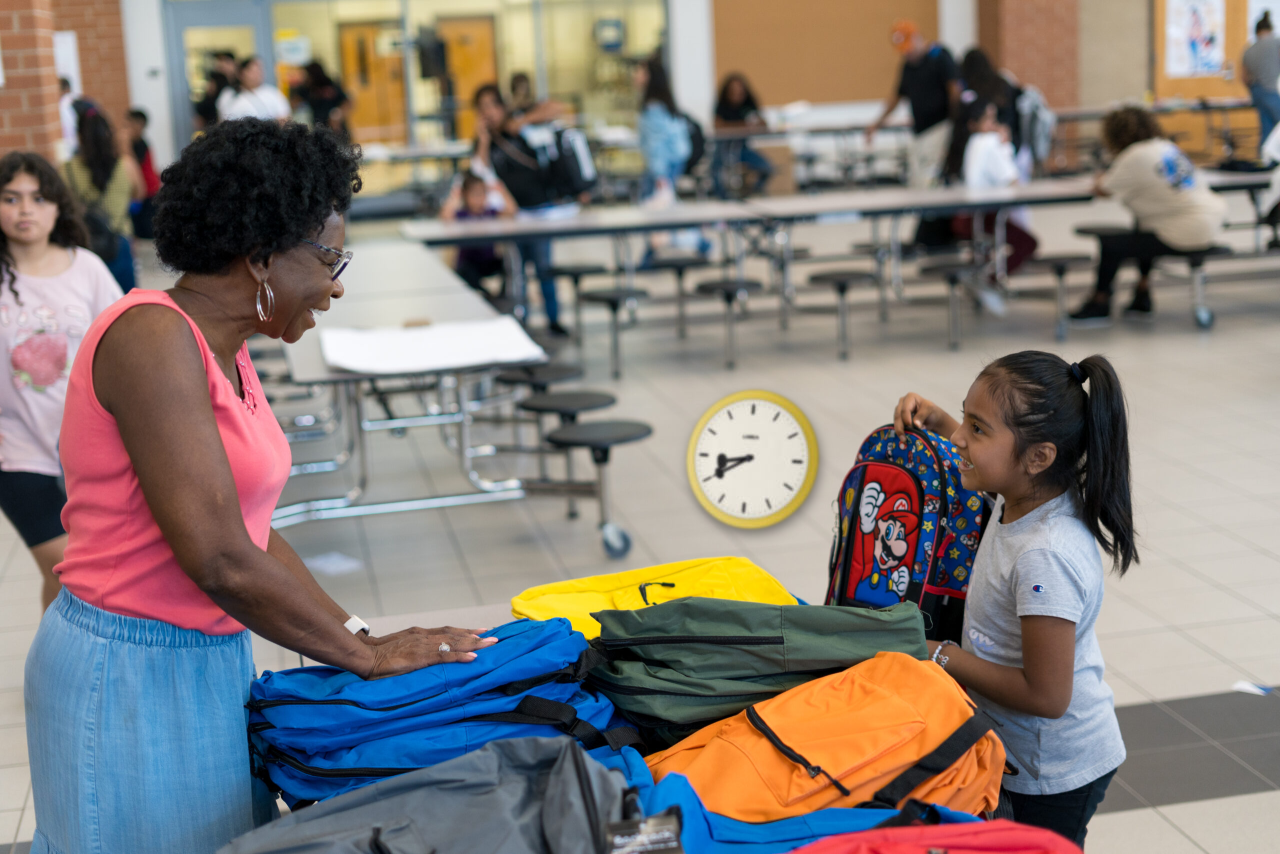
8:40
